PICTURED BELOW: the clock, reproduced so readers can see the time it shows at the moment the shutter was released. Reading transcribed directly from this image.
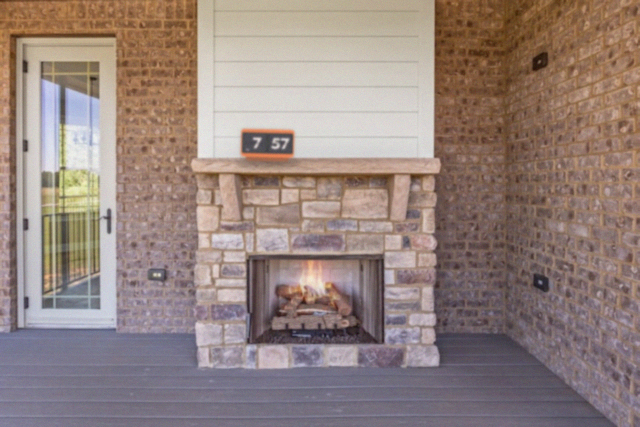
7:57
